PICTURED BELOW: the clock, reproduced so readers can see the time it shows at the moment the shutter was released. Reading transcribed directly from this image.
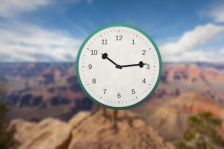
10:14
